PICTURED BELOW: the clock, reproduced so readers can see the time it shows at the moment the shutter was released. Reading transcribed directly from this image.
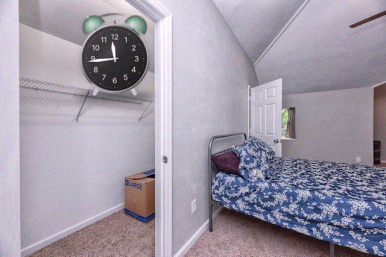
11:44
